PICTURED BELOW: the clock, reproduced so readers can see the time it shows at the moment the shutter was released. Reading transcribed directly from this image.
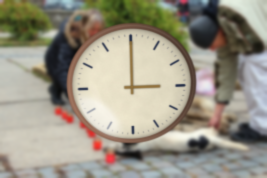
3:00
